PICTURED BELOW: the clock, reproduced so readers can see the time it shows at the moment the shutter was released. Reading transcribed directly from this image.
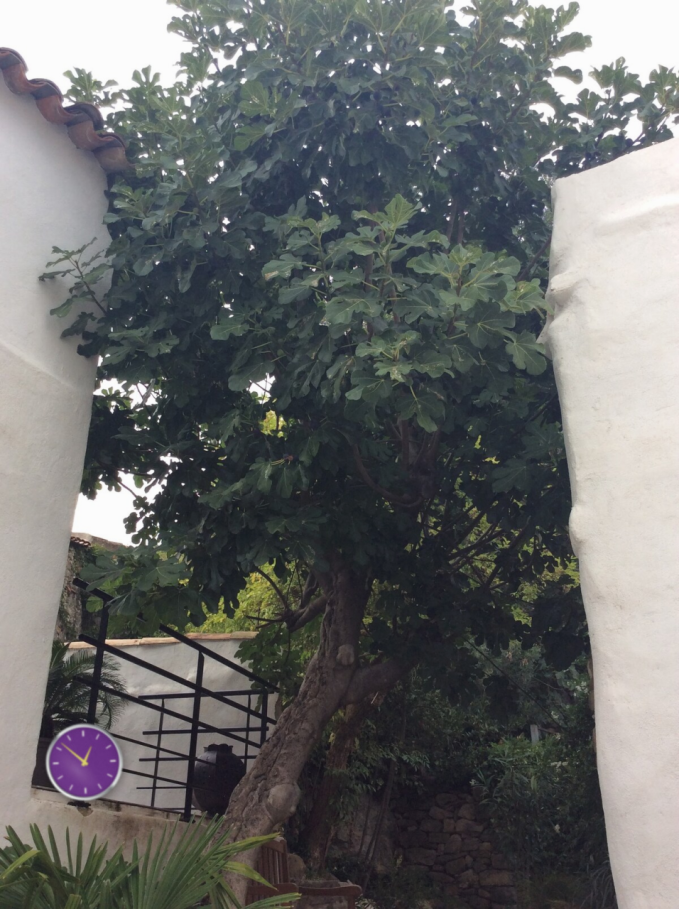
12:52
